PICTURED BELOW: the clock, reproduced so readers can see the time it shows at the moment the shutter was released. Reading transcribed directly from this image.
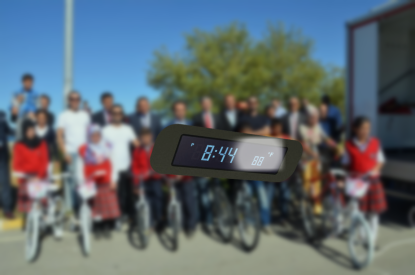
8:44
